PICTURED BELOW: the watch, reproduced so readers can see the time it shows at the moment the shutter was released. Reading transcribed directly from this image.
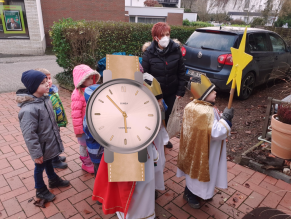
5:53
